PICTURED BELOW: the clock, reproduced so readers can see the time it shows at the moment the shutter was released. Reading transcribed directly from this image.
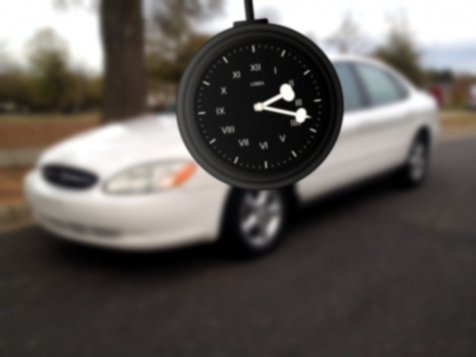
2:18
